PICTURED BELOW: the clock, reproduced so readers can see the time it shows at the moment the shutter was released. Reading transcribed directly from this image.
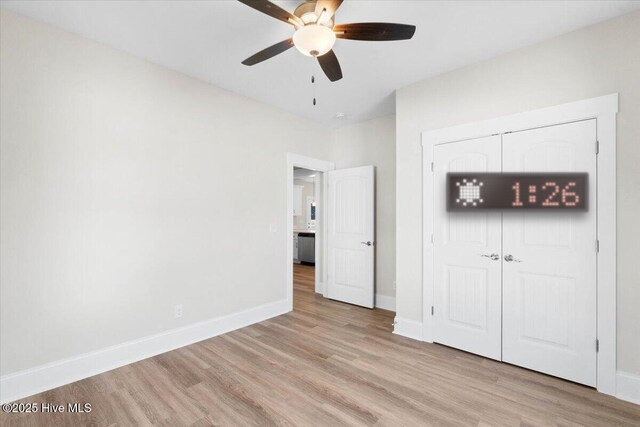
1:26
